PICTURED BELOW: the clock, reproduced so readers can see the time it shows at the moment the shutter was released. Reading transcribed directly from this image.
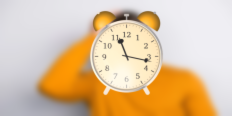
11:17
